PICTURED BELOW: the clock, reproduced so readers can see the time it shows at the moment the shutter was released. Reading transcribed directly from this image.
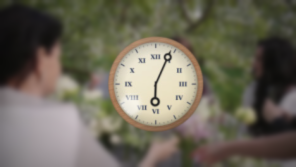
6:04
